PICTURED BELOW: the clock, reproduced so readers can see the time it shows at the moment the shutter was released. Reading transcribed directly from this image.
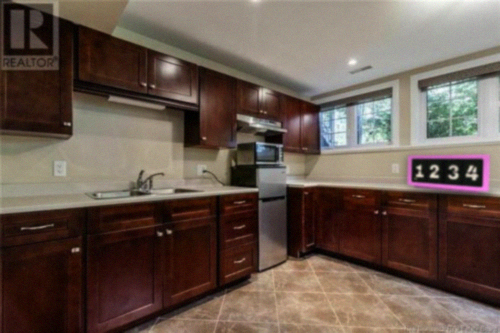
12:34
